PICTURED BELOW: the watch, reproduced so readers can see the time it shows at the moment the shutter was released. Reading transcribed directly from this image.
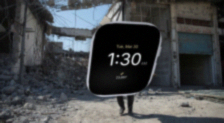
1:30
